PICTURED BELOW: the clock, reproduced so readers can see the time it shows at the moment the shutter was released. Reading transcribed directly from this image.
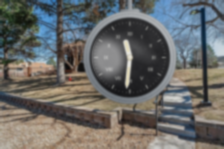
11:31
